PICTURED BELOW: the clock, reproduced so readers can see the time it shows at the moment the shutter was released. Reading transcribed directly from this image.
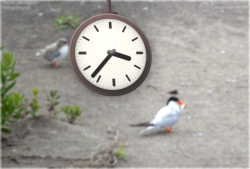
3:37
